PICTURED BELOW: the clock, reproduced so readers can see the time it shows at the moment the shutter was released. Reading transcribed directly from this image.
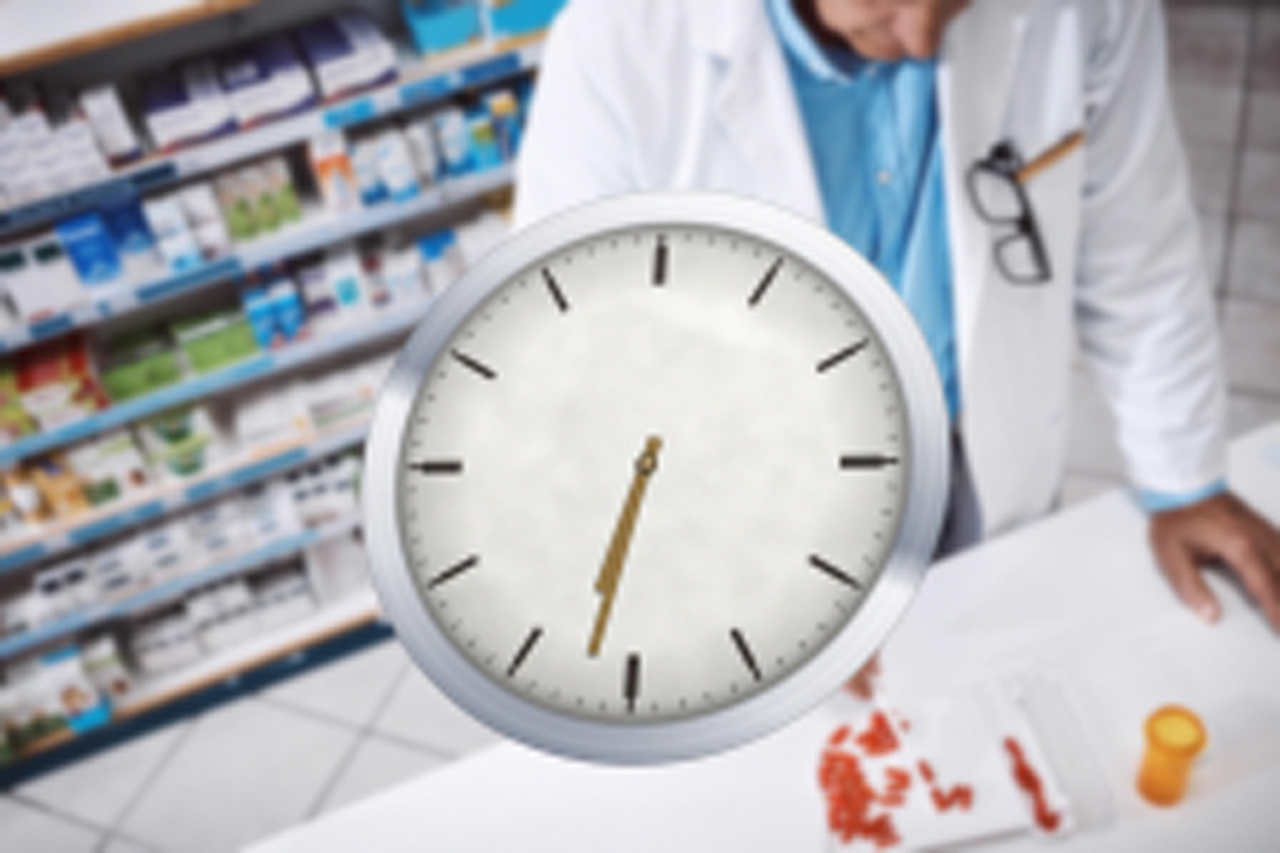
6:32
